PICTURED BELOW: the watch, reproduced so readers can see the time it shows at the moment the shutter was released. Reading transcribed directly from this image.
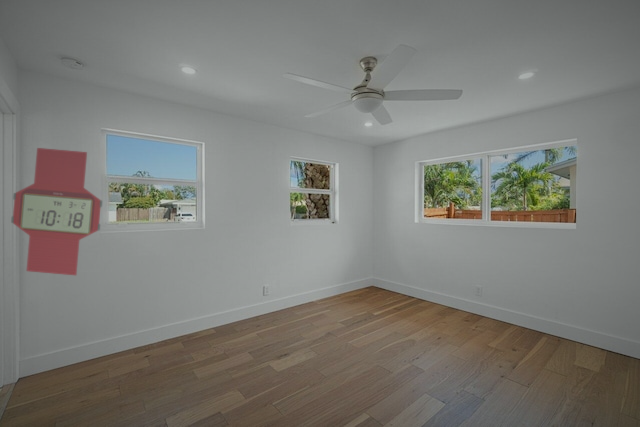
10:18
